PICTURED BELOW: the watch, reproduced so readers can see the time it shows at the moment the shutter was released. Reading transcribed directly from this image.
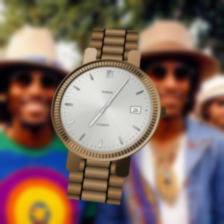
7:05
